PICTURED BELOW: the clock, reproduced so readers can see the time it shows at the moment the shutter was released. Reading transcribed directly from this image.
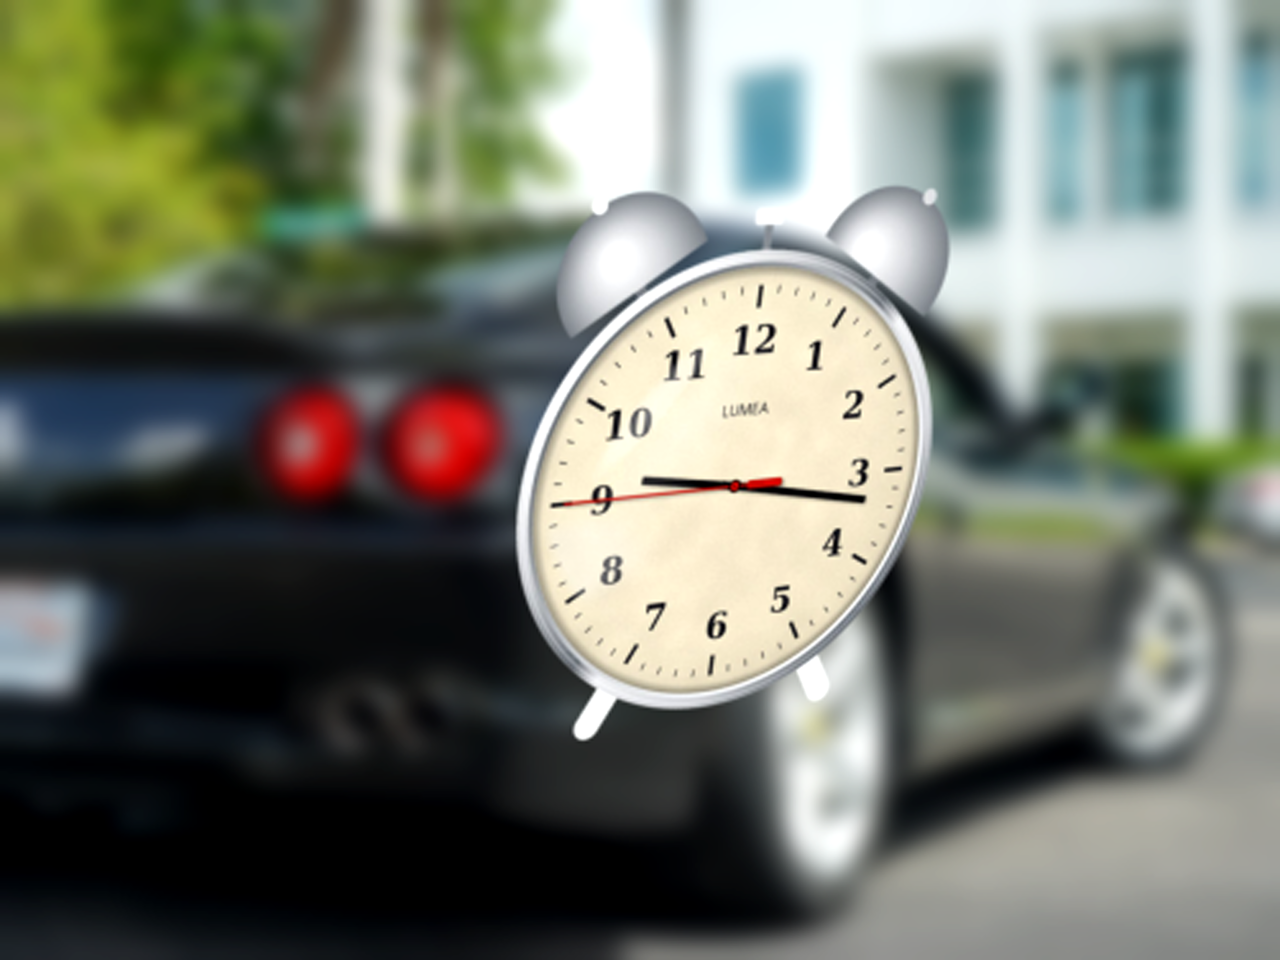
9:16:45
